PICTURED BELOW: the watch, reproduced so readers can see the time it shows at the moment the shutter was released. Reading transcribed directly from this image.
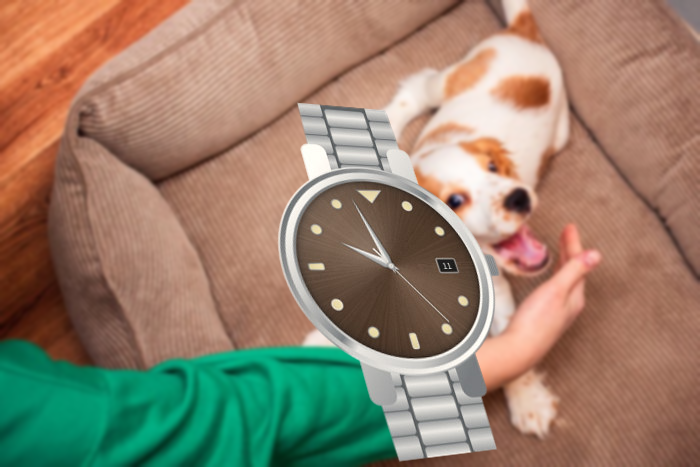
9:57:24
